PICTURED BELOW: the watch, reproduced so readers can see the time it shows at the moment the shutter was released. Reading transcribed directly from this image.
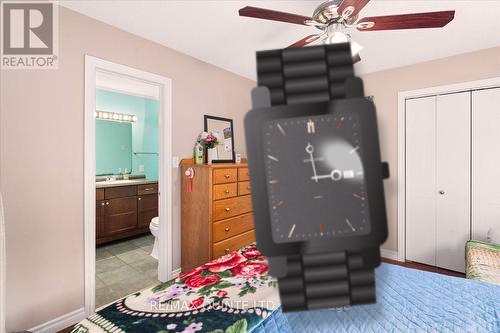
2:59
